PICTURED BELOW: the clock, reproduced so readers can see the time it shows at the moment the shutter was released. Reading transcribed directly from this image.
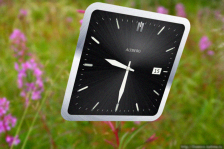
9:30
